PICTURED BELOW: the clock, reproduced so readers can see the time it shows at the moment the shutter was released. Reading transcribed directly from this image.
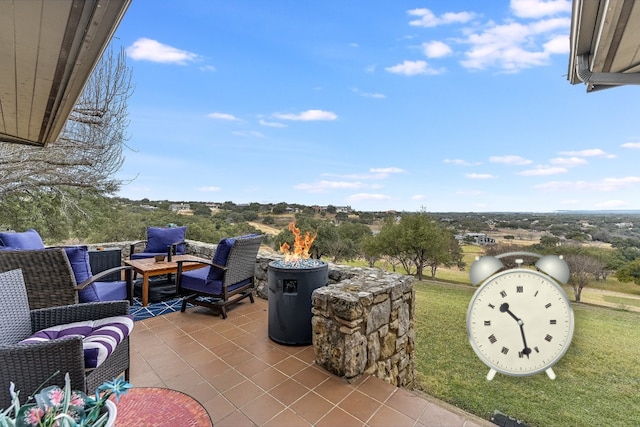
10:28
